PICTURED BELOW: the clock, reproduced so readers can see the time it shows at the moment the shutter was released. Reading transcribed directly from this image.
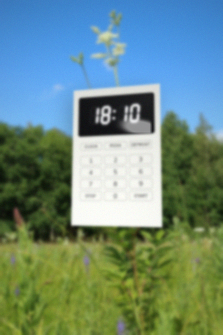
18:10
